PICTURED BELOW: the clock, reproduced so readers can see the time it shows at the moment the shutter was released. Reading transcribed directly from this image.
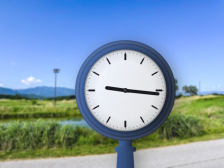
9:16
